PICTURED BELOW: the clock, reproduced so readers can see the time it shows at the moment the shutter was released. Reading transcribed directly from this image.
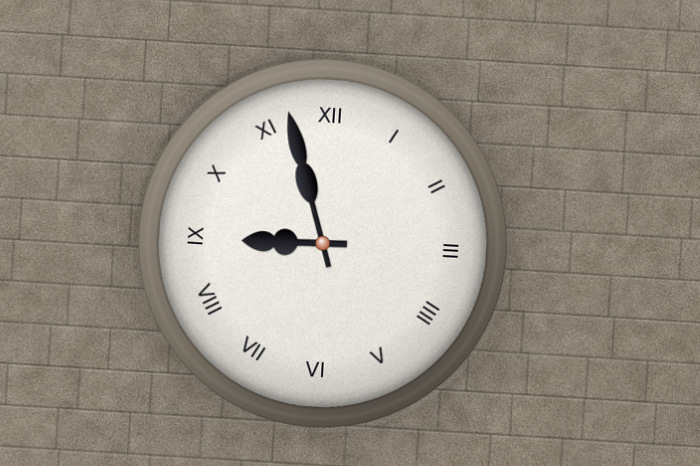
8:57
